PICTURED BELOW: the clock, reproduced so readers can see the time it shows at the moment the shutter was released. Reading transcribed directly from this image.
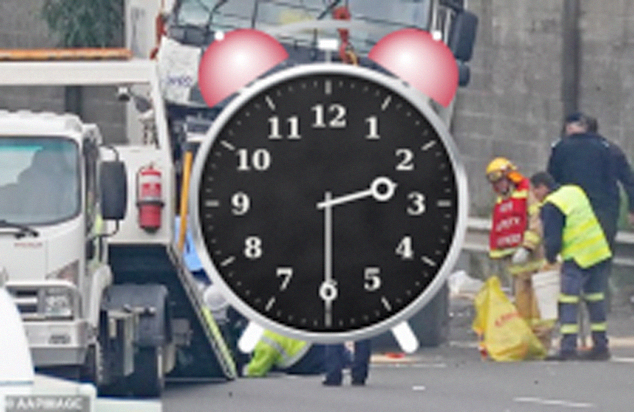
2:30
